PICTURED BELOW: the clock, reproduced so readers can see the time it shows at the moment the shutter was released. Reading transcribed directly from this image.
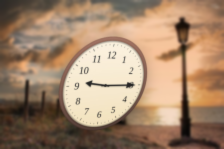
9:15
